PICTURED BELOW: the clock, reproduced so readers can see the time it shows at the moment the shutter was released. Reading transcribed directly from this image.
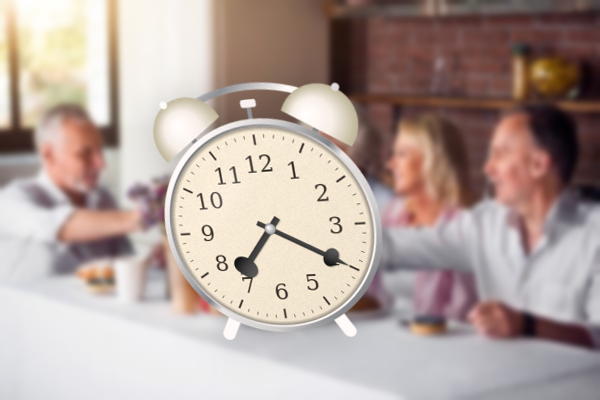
7:20
